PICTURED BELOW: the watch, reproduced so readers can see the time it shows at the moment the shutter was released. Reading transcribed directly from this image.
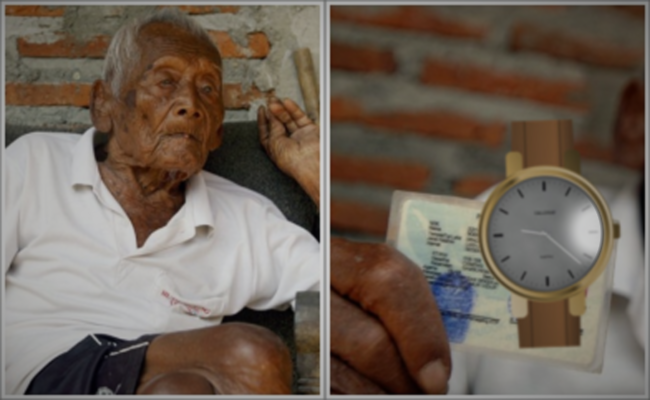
9:22
